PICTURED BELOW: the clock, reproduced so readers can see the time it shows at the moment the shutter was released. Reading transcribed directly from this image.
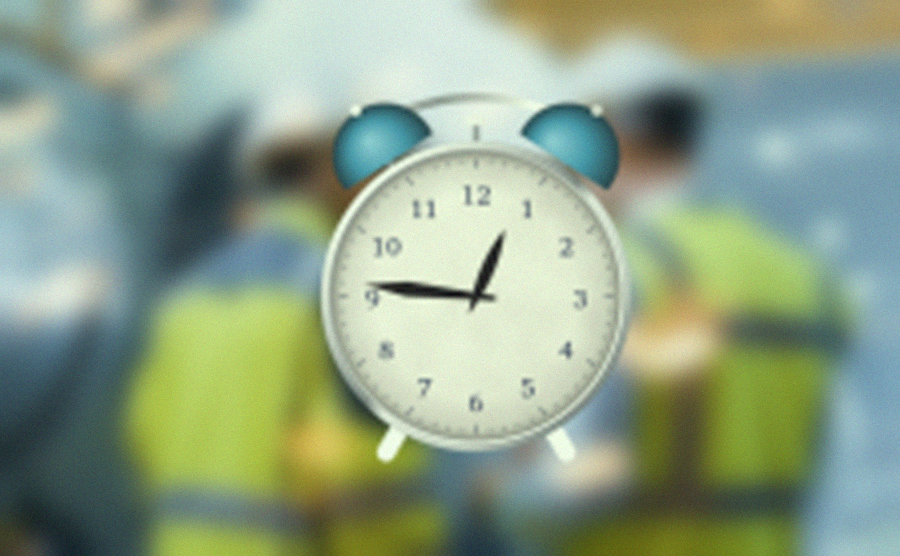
12:46
